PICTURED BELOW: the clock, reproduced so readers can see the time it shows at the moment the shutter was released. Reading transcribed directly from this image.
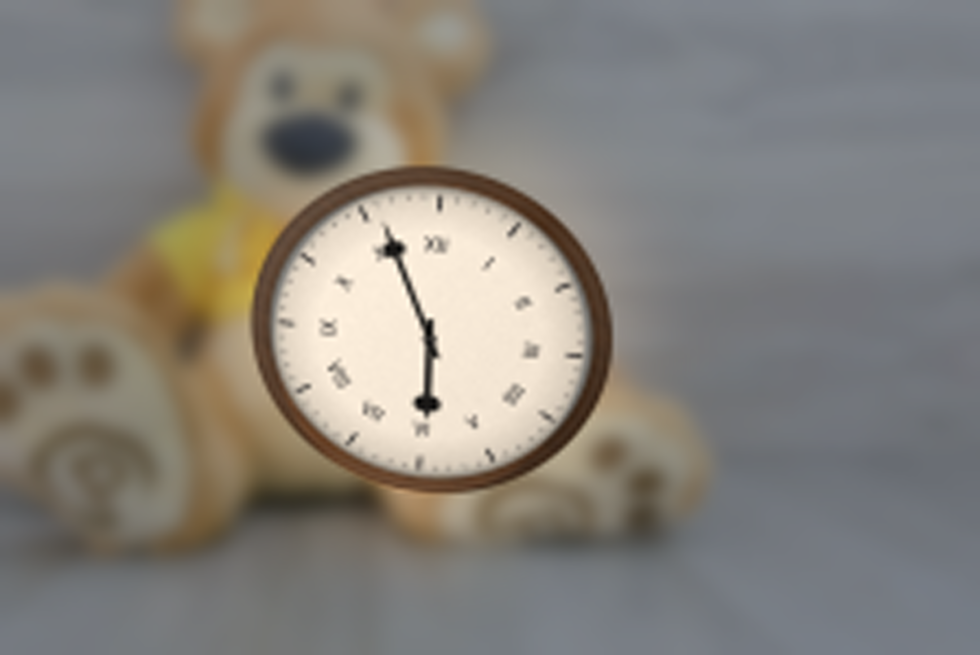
5:56
